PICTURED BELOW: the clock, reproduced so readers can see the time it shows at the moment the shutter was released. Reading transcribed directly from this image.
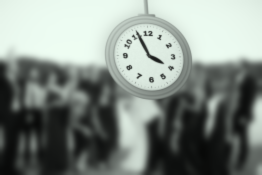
3:56
